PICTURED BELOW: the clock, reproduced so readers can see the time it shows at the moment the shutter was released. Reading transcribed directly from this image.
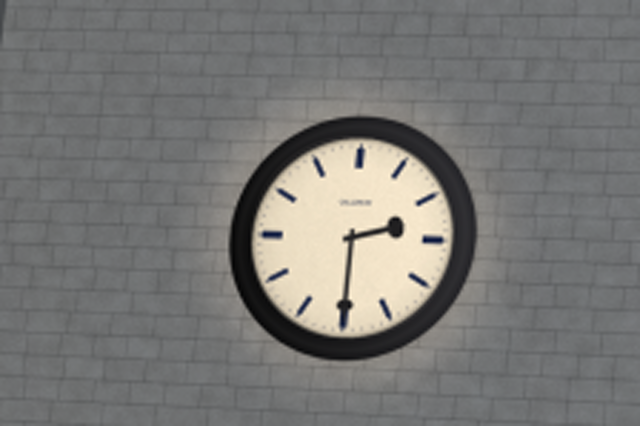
2:30
